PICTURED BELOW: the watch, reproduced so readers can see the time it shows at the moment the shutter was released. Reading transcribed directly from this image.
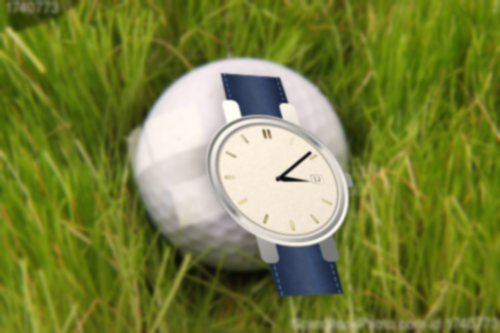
3:09
